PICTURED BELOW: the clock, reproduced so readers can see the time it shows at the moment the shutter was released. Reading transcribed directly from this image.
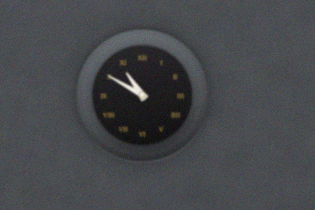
10:50
